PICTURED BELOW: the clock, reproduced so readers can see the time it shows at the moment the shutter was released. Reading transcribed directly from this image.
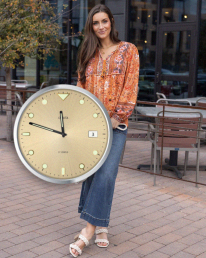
11:48
